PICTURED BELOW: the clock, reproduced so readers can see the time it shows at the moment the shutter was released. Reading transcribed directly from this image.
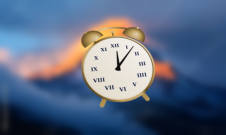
12:07
